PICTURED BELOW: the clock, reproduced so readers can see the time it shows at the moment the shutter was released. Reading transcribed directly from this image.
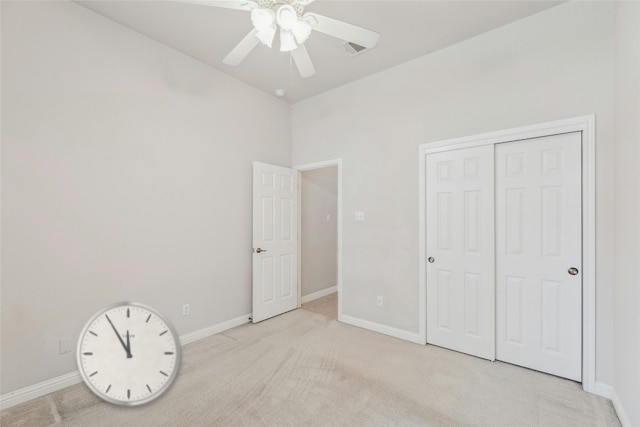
11:55
